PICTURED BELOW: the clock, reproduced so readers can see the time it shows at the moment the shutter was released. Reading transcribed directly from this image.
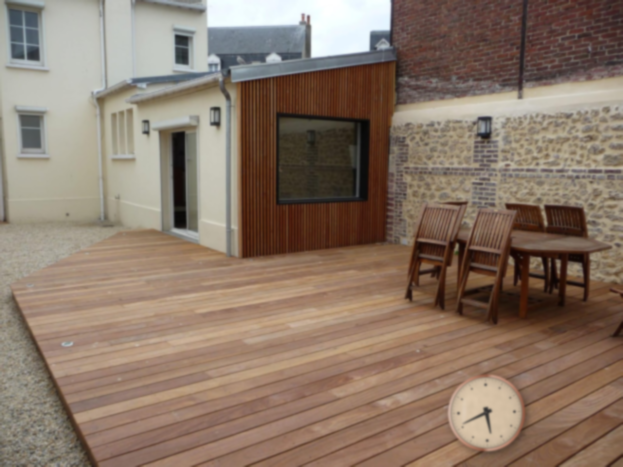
5:41
